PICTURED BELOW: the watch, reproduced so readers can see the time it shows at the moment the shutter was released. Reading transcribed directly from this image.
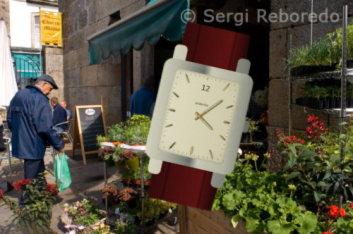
4:07
